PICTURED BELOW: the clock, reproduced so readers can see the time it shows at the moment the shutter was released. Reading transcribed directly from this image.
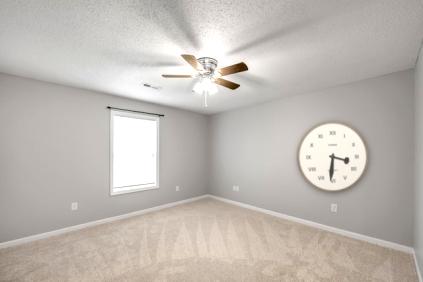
3:31
